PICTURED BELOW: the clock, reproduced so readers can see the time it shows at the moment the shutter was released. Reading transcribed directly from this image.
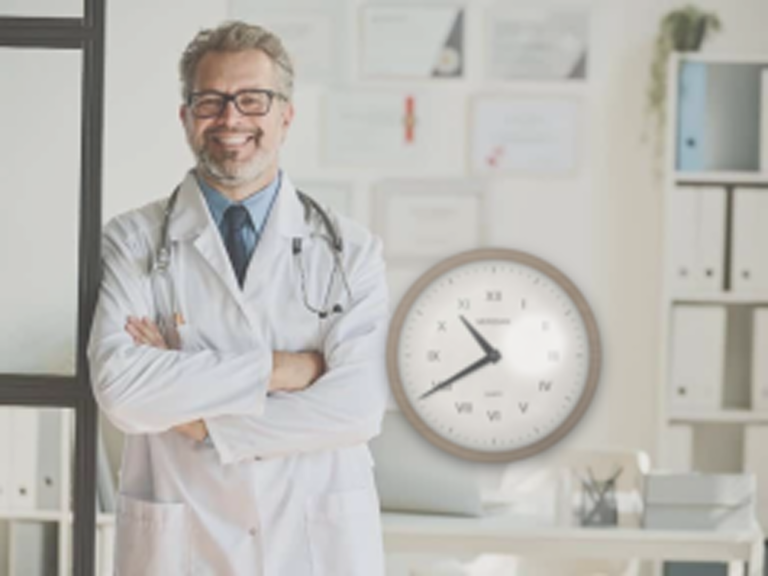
10:40
